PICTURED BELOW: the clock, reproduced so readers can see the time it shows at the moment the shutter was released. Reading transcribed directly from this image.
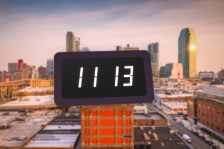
11:13
